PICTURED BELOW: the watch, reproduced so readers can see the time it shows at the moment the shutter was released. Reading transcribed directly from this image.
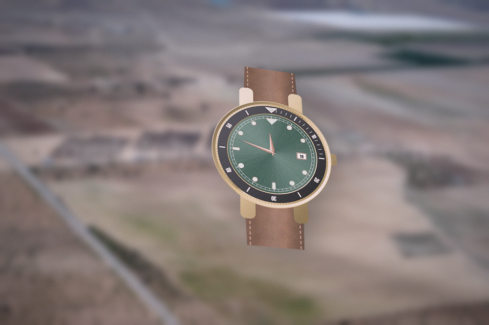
11:48
